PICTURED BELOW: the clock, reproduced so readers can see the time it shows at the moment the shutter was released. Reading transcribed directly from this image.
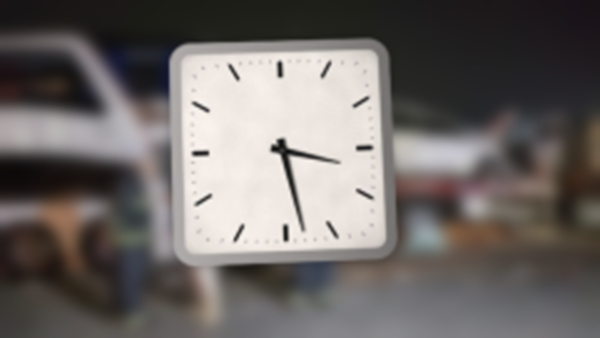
3:28
